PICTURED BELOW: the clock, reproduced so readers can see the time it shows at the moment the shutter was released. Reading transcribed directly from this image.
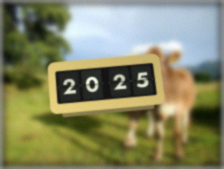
20:25
